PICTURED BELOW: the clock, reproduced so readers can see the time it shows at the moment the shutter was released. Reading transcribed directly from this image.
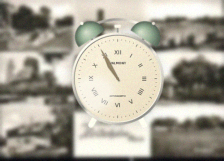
10:55
